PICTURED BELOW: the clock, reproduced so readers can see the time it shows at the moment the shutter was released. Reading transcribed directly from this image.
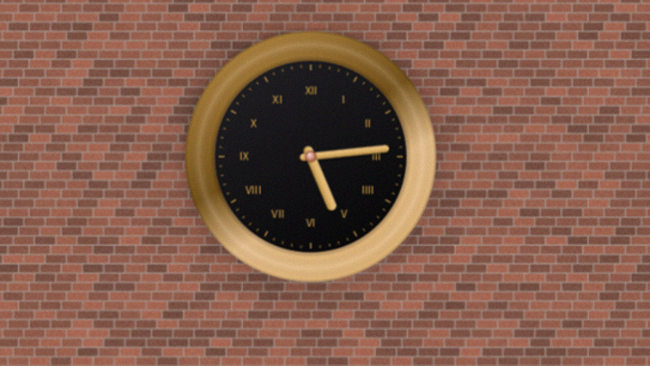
5:14
